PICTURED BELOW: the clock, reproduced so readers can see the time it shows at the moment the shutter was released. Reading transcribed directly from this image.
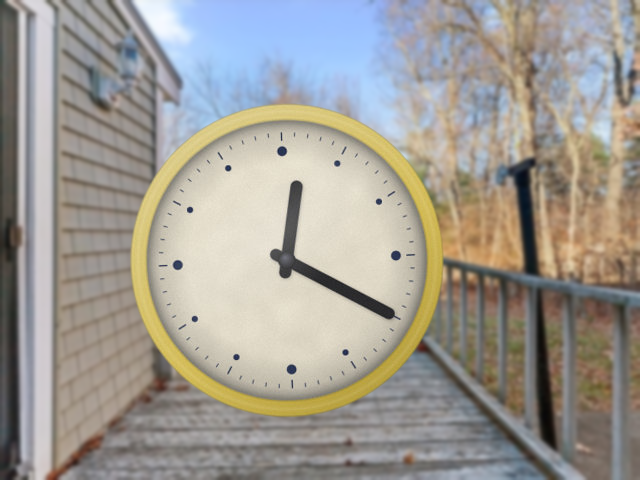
12:20
